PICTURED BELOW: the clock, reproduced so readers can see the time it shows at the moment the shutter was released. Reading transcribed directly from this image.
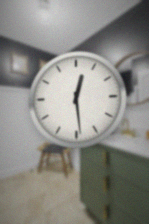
12:29
